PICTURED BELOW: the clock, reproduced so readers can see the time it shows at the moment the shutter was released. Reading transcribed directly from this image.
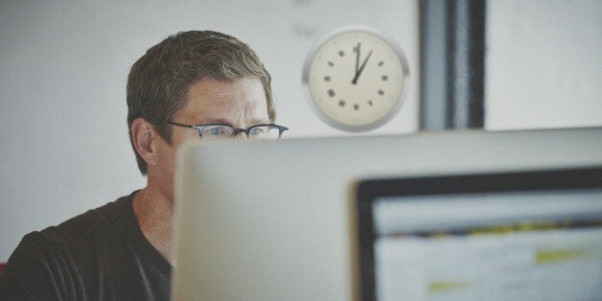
1:01
